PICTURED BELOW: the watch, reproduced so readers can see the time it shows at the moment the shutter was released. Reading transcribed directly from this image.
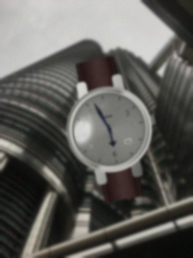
5:57
